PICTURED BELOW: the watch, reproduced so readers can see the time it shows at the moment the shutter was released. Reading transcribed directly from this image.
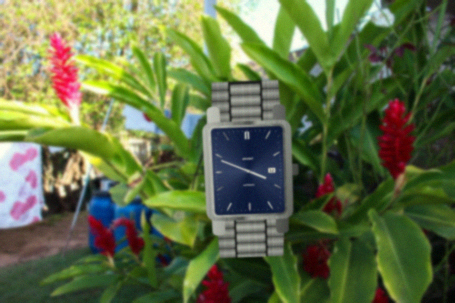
3:49
